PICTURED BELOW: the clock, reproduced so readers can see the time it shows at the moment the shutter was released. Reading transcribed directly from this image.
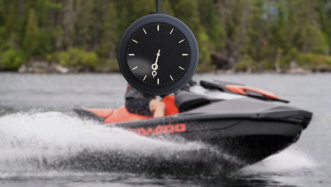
6:32
